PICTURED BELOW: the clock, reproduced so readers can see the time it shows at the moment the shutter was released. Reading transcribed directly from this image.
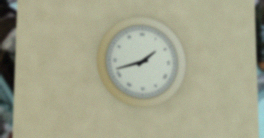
1:42
